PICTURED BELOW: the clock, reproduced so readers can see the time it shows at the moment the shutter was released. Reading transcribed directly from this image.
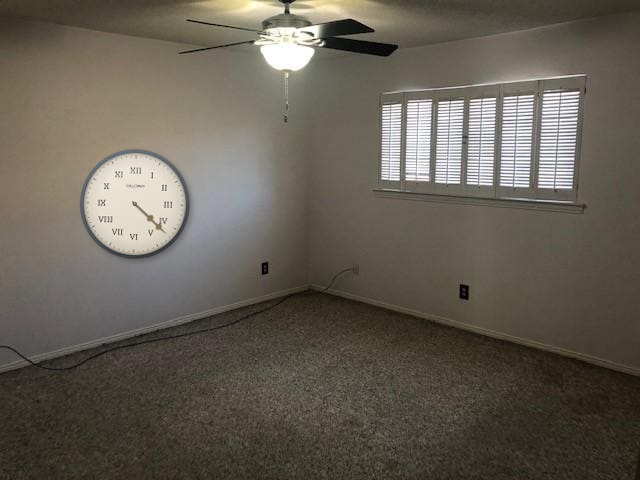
4:22
